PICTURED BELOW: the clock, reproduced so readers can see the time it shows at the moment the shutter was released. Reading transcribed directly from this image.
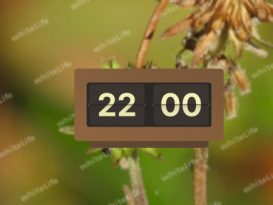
22:00
